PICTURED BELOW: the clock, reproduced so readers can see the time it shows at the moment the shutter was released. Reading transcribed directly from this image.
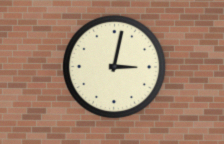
3:02
